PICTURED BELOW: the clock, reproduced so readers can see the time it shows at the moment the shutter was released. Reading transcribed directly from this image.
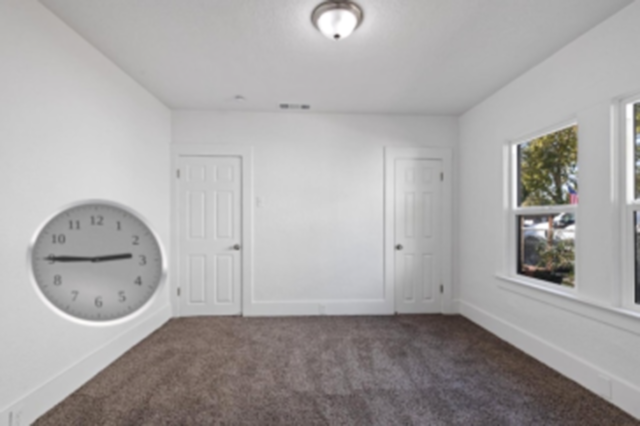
2:45
